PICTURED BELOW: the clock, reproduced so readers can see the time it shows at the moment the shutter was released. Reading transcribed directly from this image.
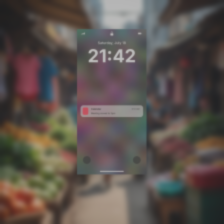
21:42
